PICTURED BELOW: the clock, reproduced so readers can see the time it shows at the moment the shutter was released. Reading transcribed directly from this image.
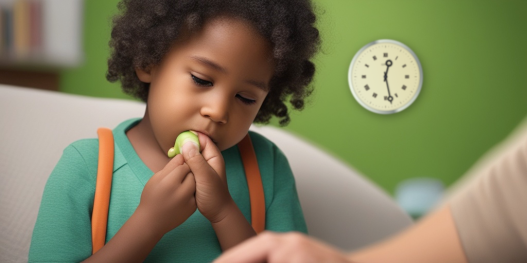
12:28
